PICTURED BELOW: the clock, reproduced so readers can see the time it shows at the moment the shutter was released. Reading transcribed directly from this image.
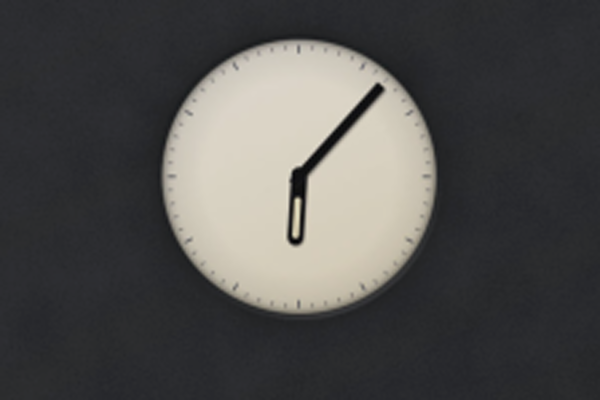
6:07
